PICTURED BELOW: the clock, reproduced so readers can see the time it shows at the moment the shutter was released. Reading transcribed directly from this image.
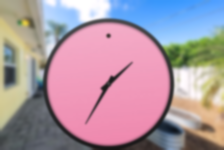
1:35
